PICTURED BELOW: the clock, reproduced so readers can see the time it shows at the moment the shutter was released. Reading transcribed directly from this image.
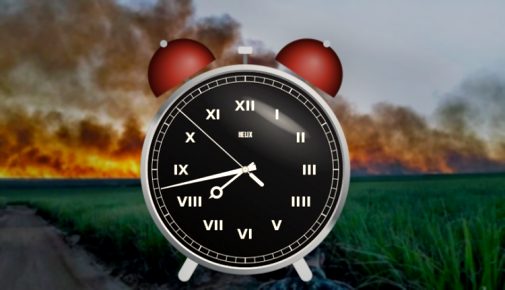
7:42:52
